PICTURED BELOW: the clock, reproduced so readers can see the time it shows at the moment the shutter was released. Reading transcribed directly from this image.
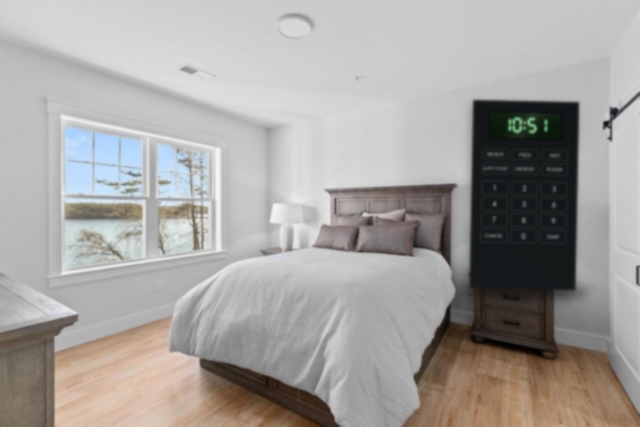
10:51
